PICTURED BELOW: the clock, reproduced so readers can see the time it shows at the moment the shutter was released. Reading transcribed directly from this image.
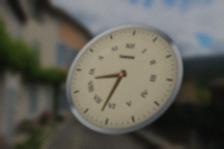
8:32
